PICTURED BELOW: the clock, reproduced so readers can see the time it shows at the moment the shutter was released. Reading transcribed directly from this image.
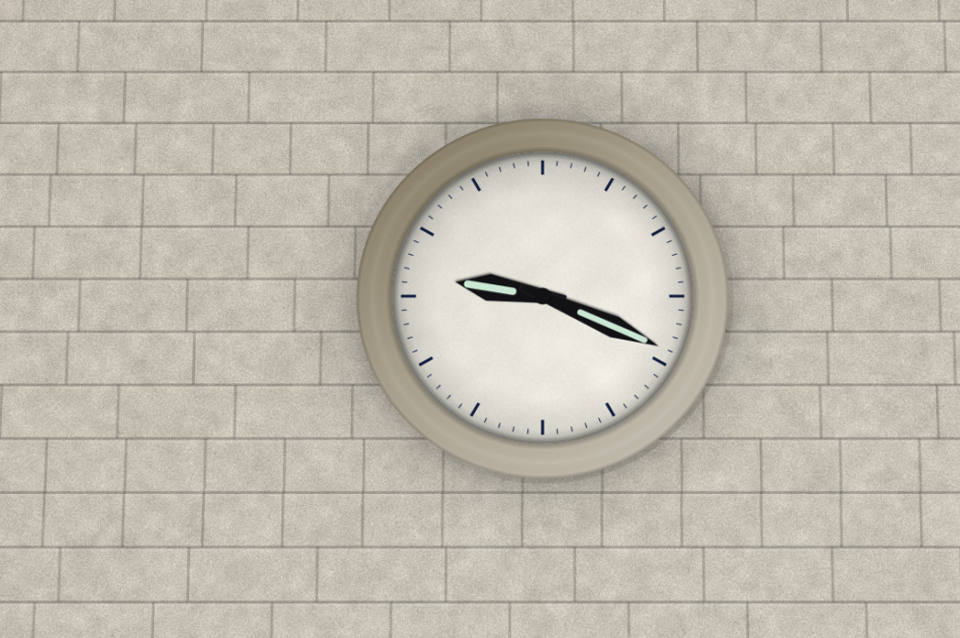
9:19
